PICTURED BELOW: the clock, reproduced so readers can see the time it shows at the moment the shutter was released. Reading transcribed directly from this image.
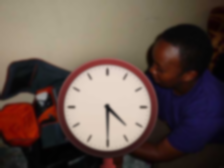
4:30
